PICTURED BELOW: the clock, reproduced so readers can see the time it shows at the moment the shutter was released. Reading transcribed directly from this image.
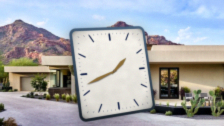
1:42
